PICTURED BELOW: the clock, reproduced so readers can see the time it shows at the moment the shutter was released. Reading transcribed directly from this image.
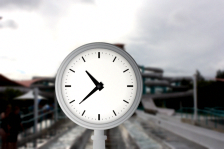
10:38
